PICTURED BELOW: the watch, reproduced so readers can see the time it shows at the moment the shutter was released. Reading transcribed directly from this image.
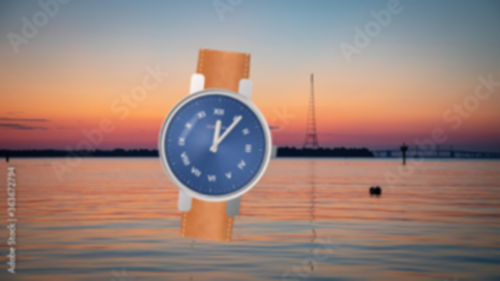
12:06
